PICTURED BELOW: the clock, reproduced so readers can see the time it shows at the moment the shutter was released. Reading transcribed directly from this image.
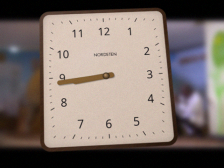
8:44
